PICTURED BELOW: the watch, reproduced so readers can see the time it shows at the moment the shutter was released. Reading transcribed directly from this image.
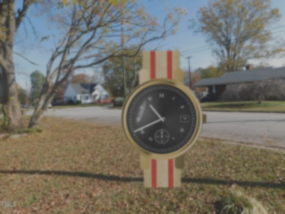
10:41
